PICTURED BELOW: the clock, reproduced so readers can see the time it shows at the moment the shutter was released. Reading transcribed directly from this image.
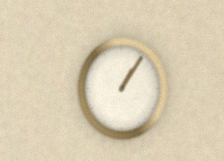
1:06
